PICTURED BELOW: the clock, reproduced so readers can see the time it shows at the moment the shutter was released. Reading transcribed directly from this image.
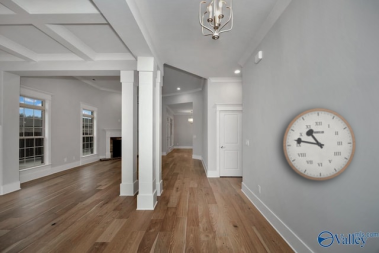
10:47
